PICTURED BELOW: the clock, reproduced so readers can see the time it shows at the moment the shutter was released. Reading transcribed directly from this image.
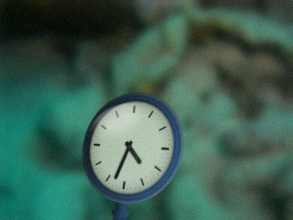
4:33
